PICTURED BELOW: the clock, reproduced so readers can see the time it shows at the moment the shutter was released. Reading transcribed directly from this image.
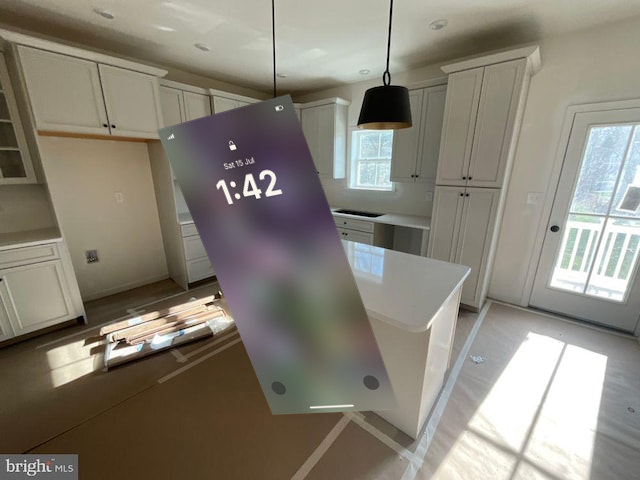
1:42
